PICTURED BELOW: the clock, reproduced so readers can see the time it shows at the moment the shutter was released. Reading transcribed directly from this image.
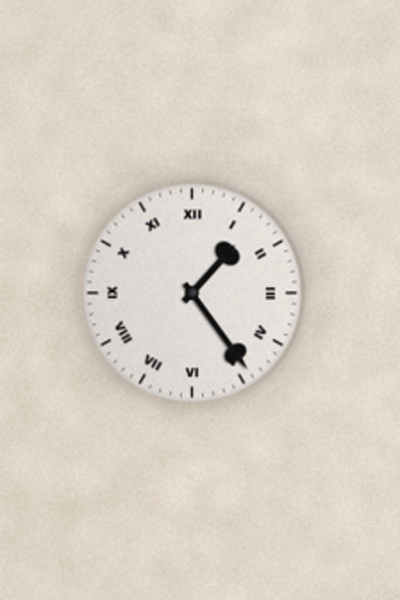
1:24
